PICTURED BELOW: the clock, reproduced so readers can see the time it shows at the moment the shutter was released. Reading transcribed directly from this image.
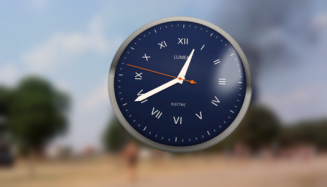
12:39:47
